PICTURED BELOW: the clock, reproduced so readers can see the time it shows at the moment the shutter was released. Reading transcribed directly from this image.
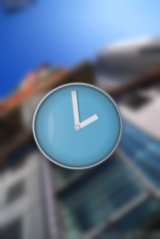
1:59
